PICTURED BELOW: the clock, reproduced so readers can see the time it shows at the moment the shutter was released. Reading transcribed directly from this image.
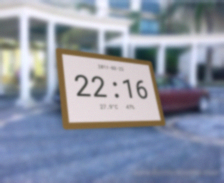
22:16
